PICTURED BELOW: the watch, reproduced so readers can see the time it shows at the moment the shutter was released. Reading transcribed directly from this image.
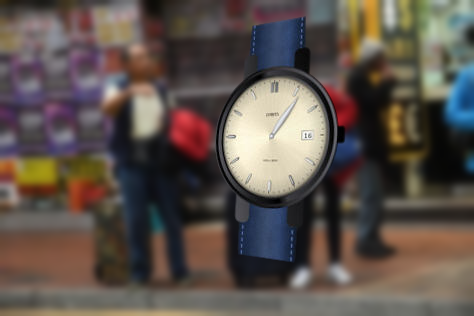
1:06
